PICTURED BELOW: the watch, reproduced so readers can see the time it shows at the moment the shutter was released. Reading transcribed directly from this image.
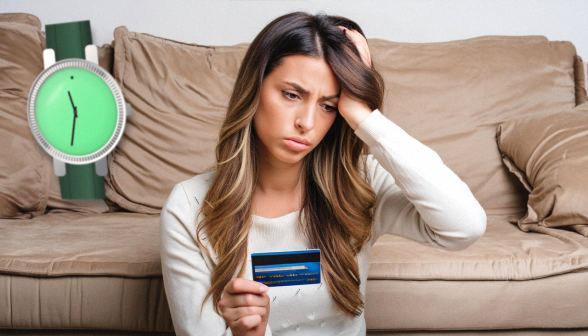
11:32
